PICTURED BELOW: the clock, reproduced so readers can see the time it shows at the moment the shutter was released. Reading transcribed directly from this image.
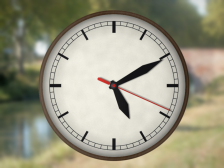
5:10:19
